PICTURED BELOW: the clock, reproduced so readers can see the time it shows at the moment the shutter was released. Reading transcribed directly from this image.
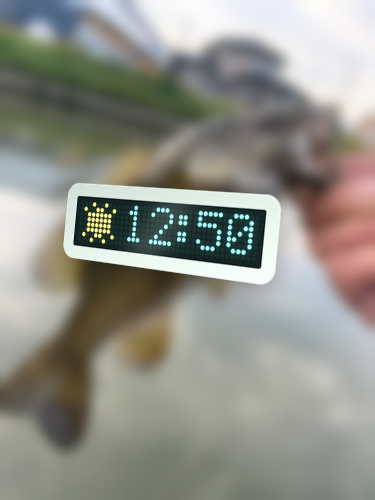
12:50
